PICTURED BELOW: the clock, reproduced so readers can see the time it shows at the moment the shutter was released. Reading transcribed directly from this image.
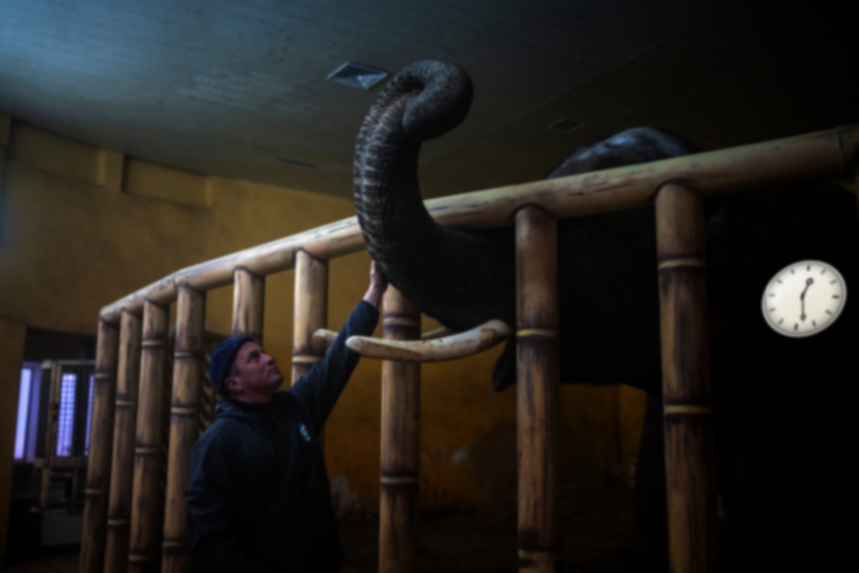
12:28
